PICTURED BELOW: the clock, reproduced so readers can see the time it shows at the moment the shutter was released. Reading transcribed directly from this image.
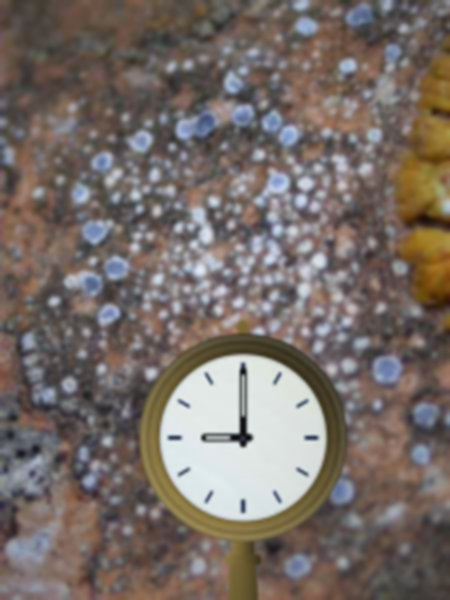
9:00
